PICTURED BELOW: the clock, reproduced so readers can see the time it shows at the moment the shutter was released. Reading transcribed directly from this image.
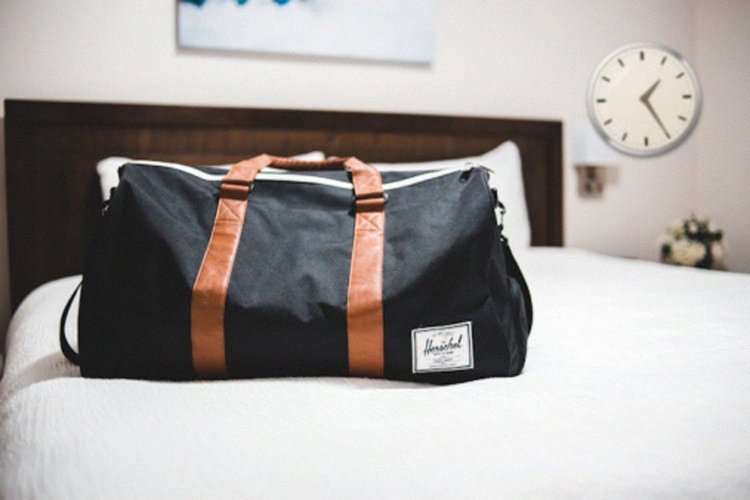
1:25
